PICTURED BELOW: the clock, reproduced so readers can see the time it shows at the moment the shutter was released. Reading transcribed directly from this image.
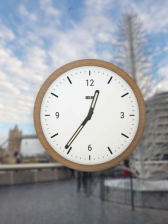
12:36
